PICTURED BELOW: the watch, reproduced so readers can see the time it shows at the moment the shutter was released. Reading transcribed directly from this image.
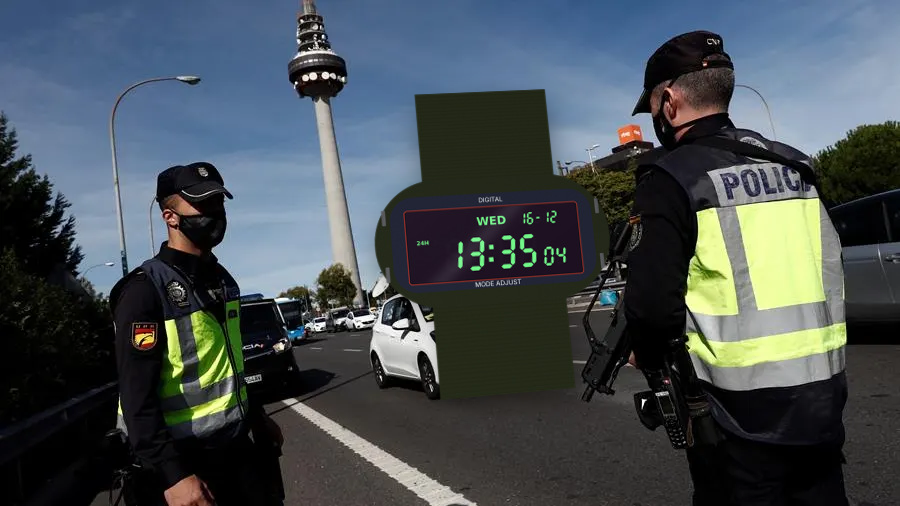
13:35:04
